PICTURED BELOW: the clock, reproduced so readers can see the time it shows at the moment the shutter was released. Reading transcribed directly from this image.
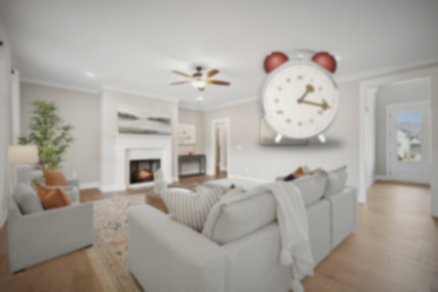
1:17
